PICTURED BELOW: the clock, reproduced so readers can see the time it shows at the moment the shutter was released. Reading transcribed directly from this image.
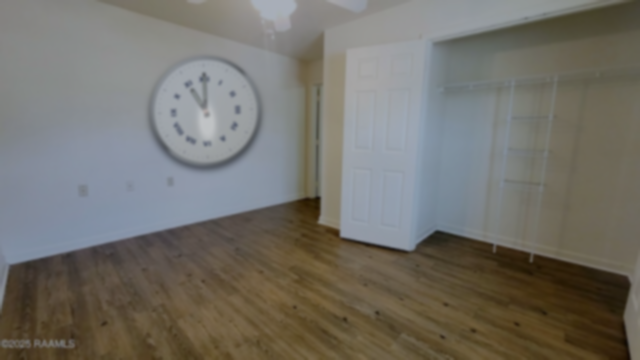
11:00
